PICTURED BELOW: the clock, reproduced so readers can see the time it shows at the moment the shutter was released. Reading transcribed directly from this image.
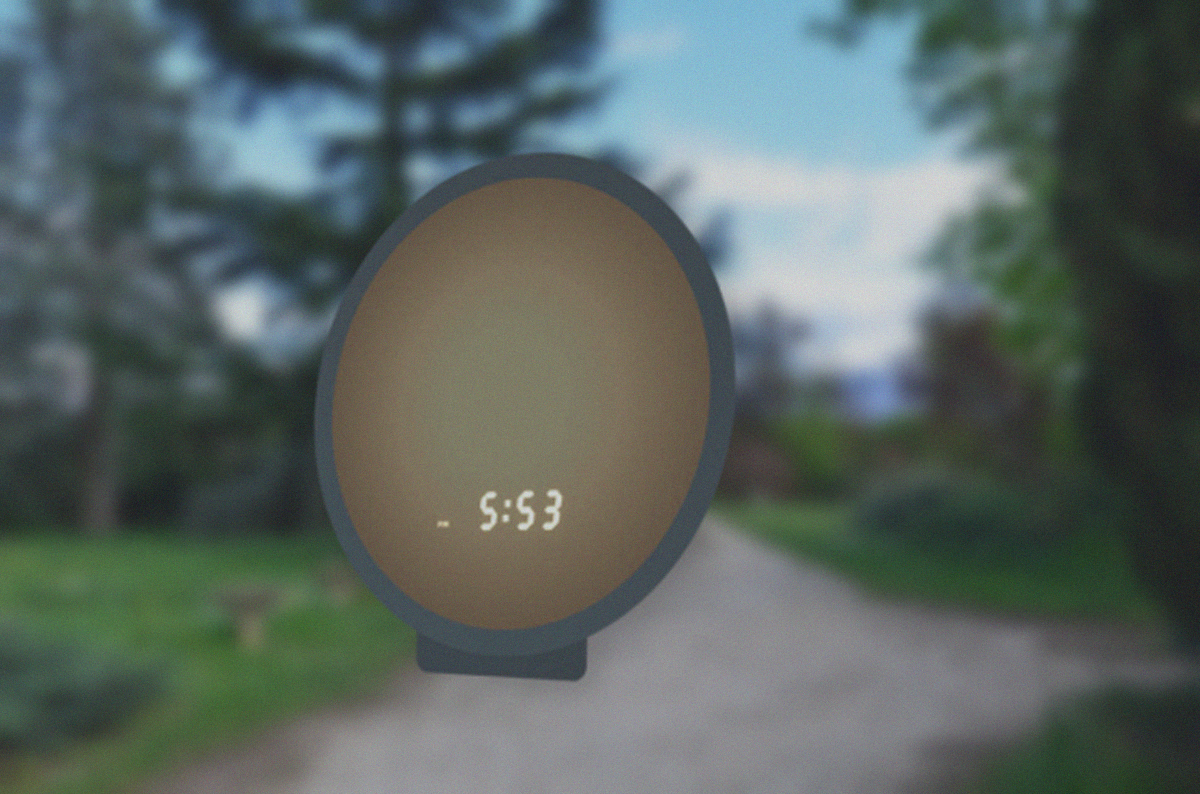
5:53
